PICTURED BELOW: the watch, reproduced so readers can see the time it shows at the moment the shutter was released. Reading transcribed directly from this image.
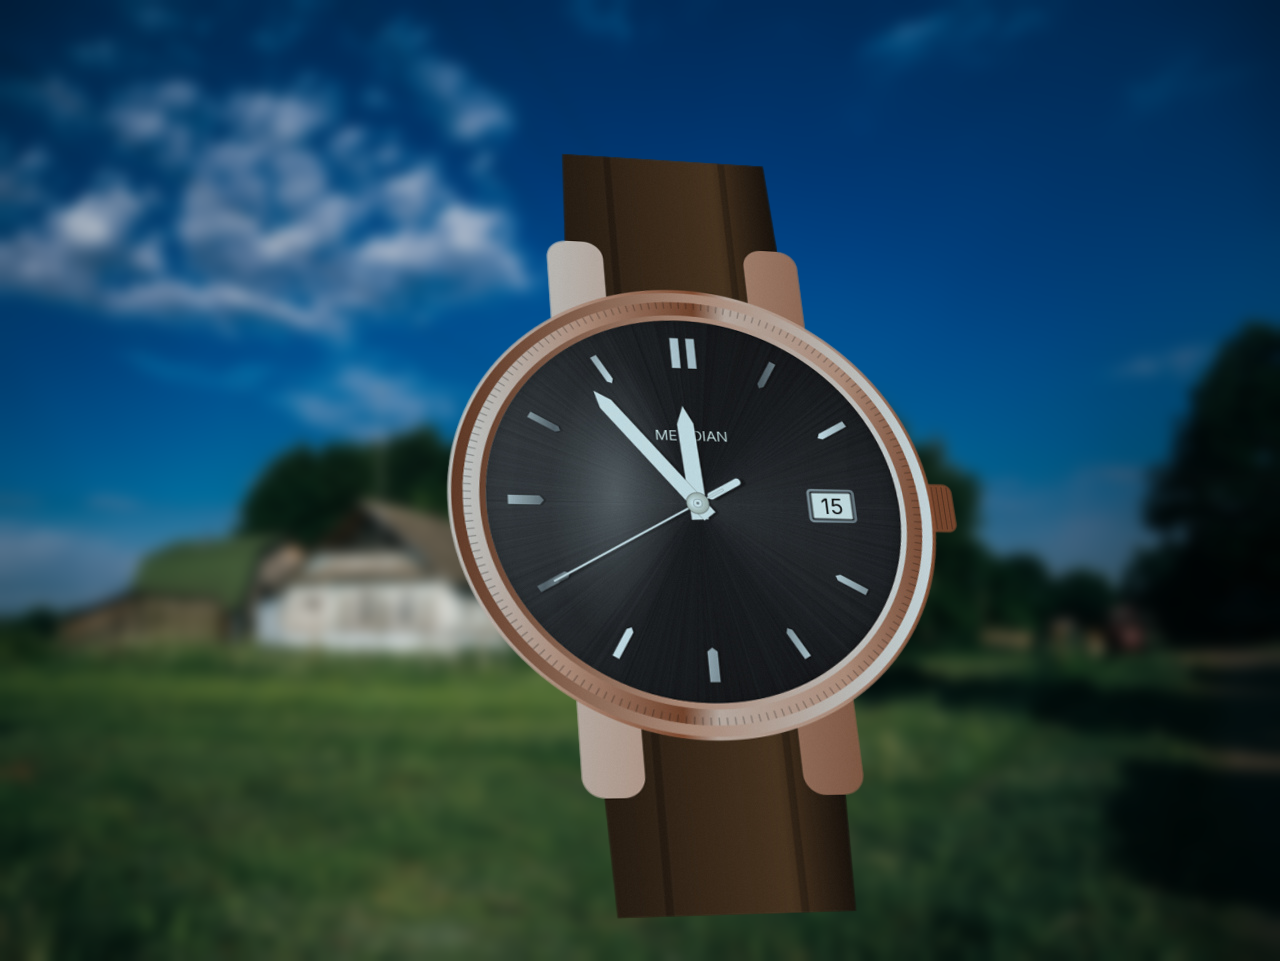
11:53:40
